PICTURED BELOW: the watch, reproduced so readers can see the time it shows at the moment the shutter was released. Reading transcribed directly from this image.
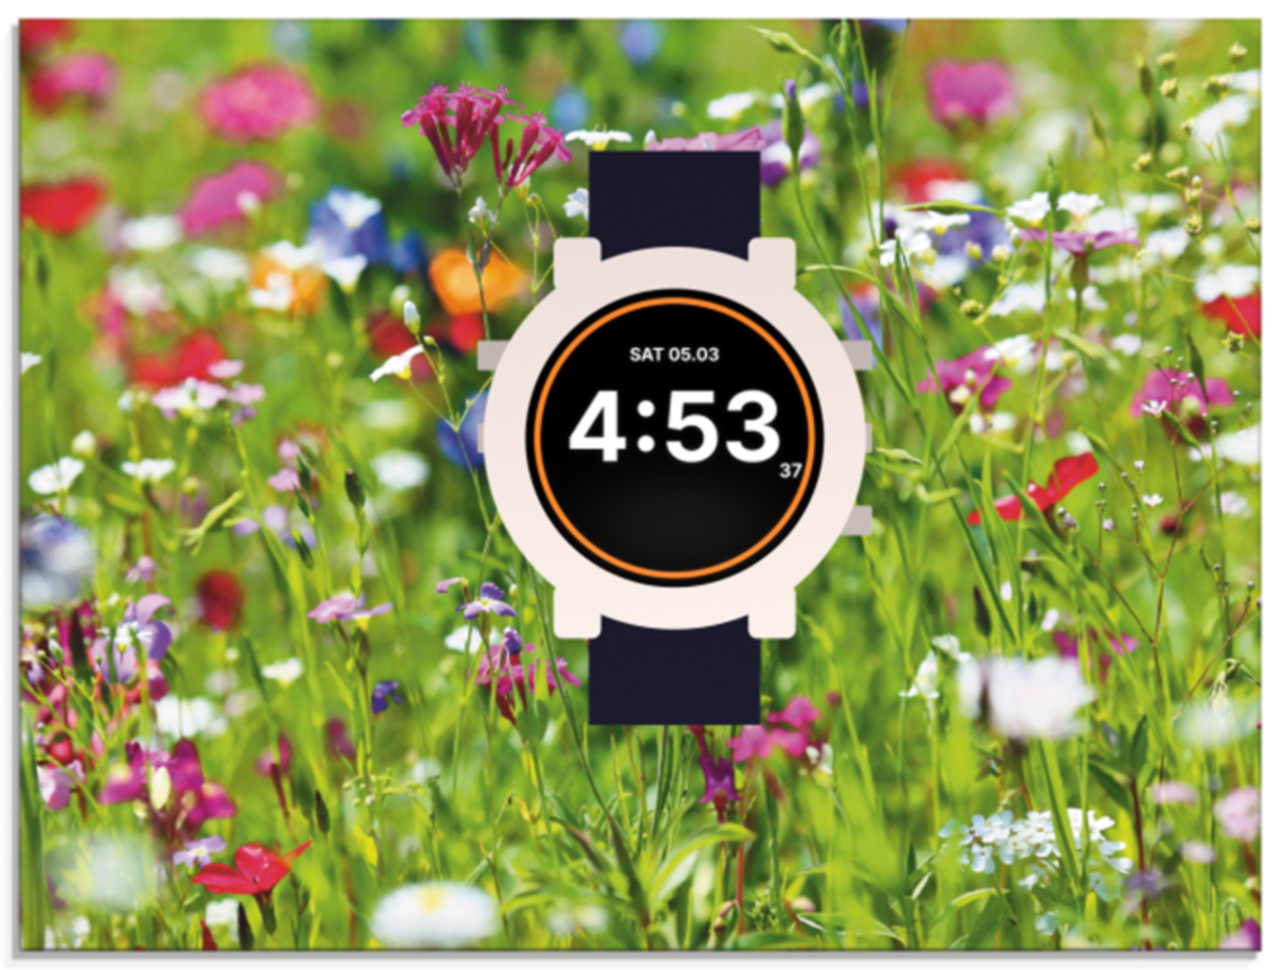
4:53:37
